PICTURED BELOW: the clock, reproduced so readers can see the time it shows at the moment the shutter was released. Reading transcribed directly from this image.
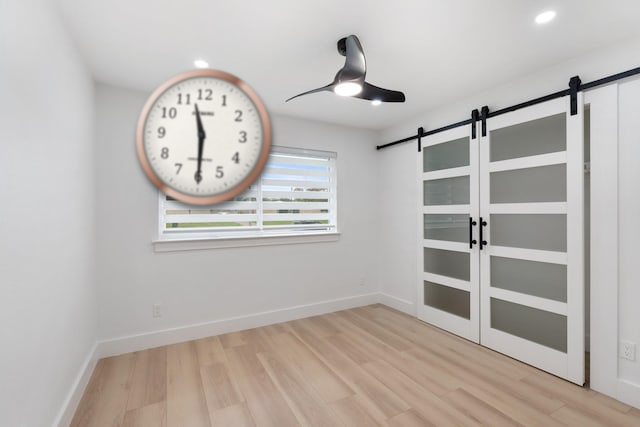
11:30
